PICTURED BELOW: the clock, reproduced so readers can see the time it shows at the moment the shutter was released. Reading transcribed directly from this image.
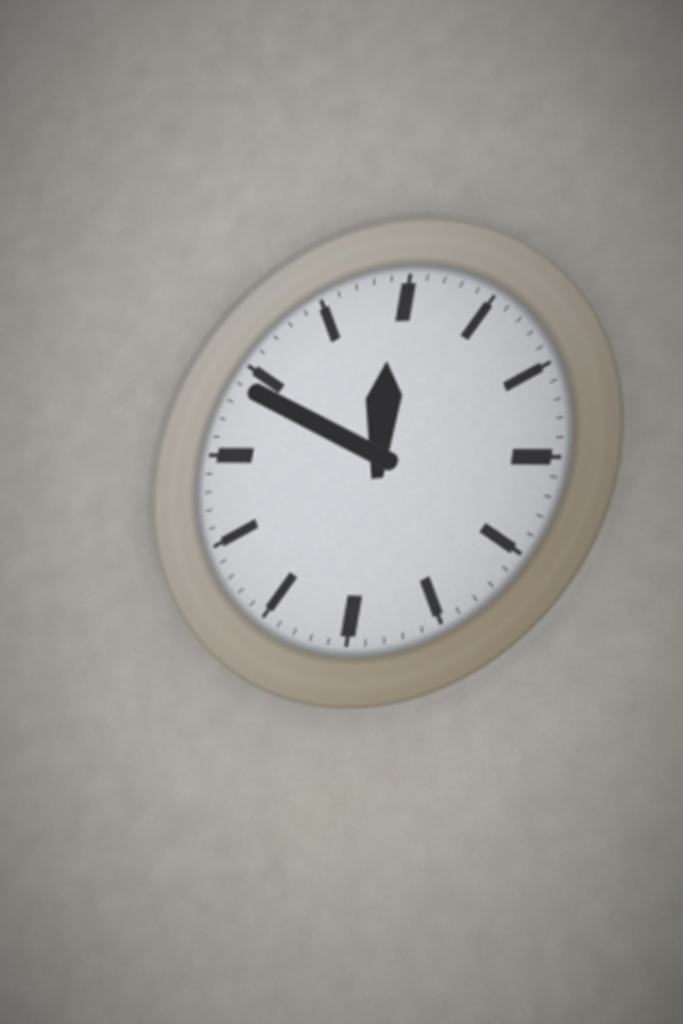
11:49
